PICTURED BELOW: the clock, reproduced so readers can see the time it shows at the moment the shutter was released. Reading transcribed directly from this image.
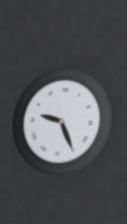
9:25
